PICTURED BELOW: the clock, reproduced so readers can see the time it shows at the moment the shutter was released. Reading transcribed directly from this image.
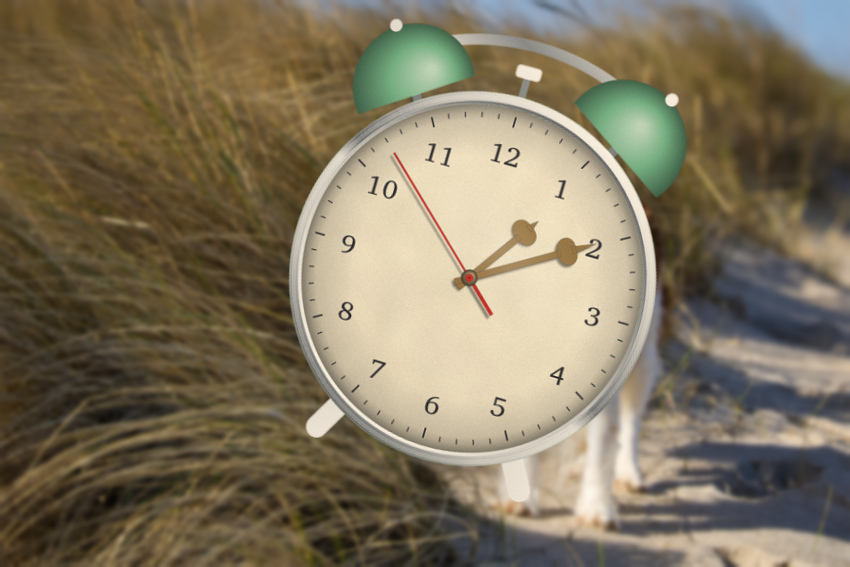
1:09:52
